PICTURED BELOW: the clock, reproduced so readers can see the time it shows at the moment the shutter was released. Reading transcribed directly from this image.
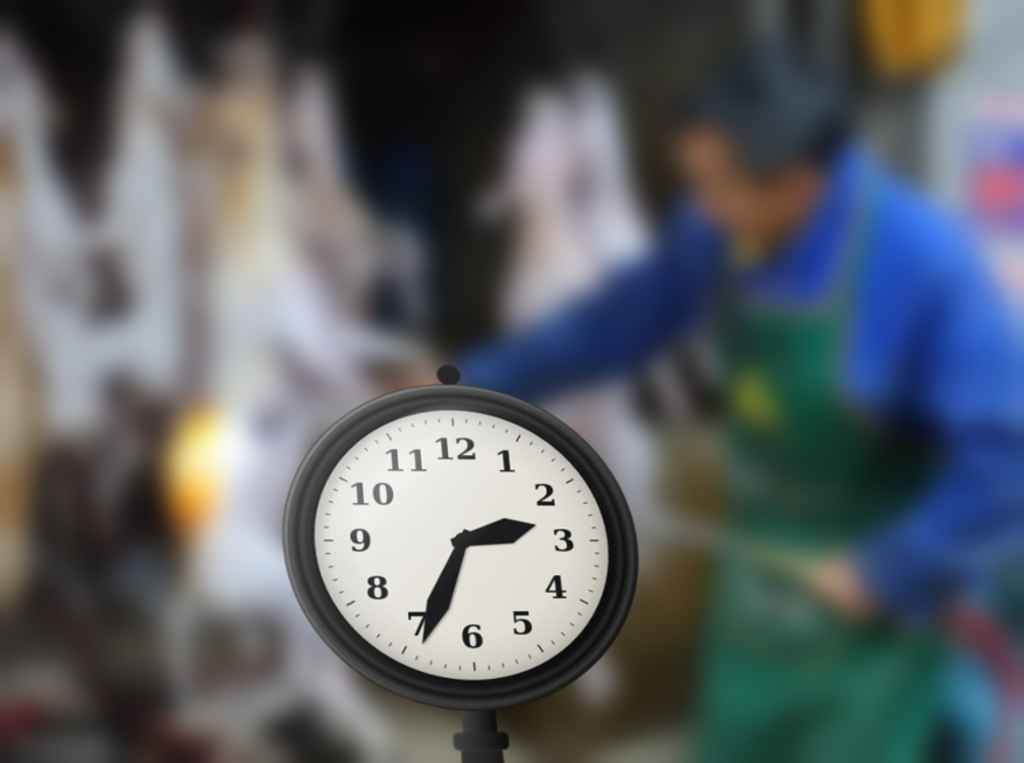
2:34
